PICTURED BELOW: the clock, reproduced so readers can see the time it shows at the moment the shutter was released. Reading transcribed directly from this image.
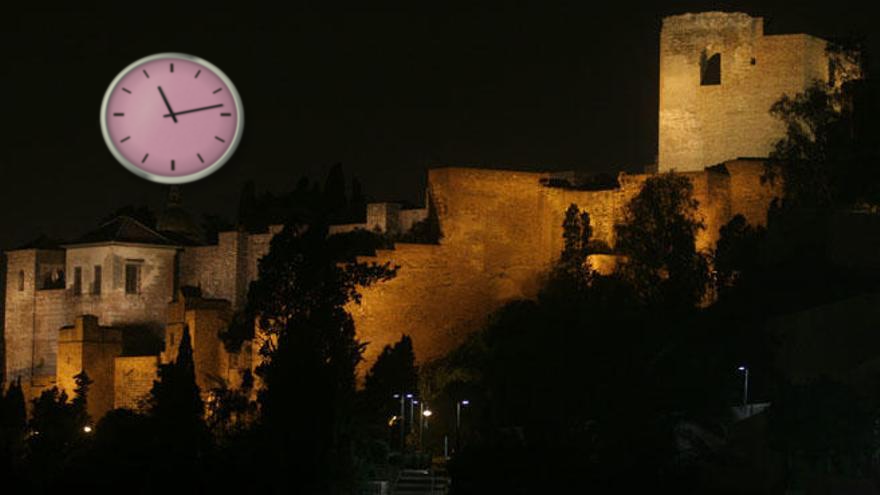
11:13
